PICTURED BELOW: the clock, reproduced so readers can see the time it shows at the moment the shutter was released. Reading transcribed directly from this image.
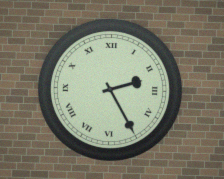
2:25
